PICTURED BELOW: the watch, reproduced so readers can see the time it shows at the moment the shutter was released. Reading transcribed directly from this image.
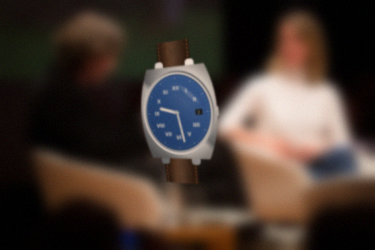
9:28
